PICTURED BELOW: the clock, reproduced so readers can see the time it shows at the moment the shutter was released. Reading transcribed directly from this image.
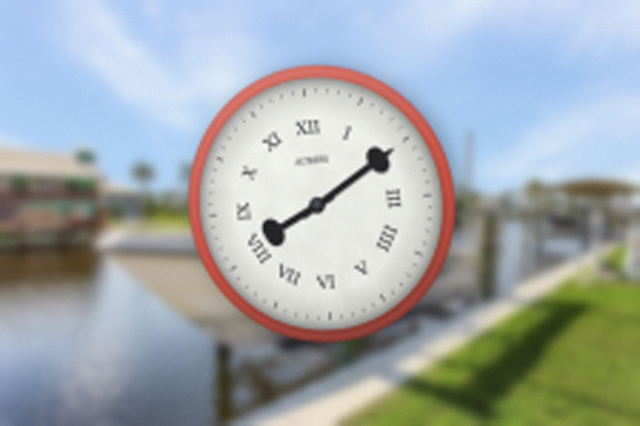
8:10
